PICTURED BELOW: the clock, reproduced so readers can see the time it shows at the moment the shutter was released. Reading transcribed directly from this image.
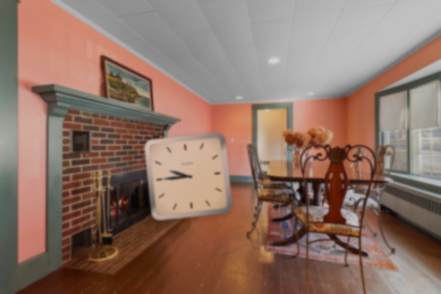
9:45
